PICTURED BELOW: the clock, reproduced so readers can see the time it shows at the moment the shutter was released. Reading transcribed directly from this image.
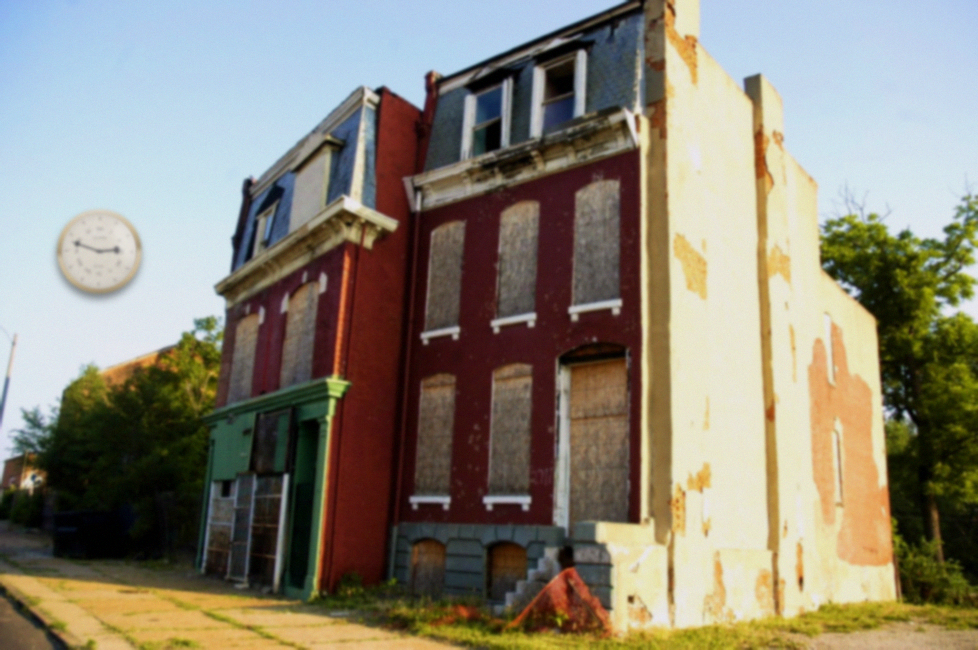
2:48
